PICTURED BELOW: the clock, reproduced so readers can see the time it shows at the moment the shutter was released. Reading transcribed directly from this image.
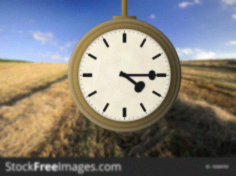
4:15
